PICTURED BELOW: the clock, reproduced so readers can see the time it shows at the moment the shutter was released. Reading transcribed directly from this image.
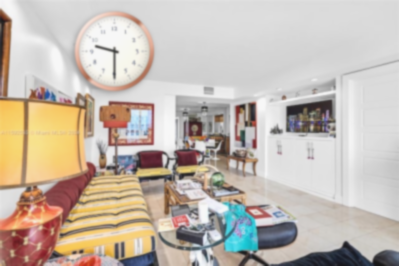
9:30
